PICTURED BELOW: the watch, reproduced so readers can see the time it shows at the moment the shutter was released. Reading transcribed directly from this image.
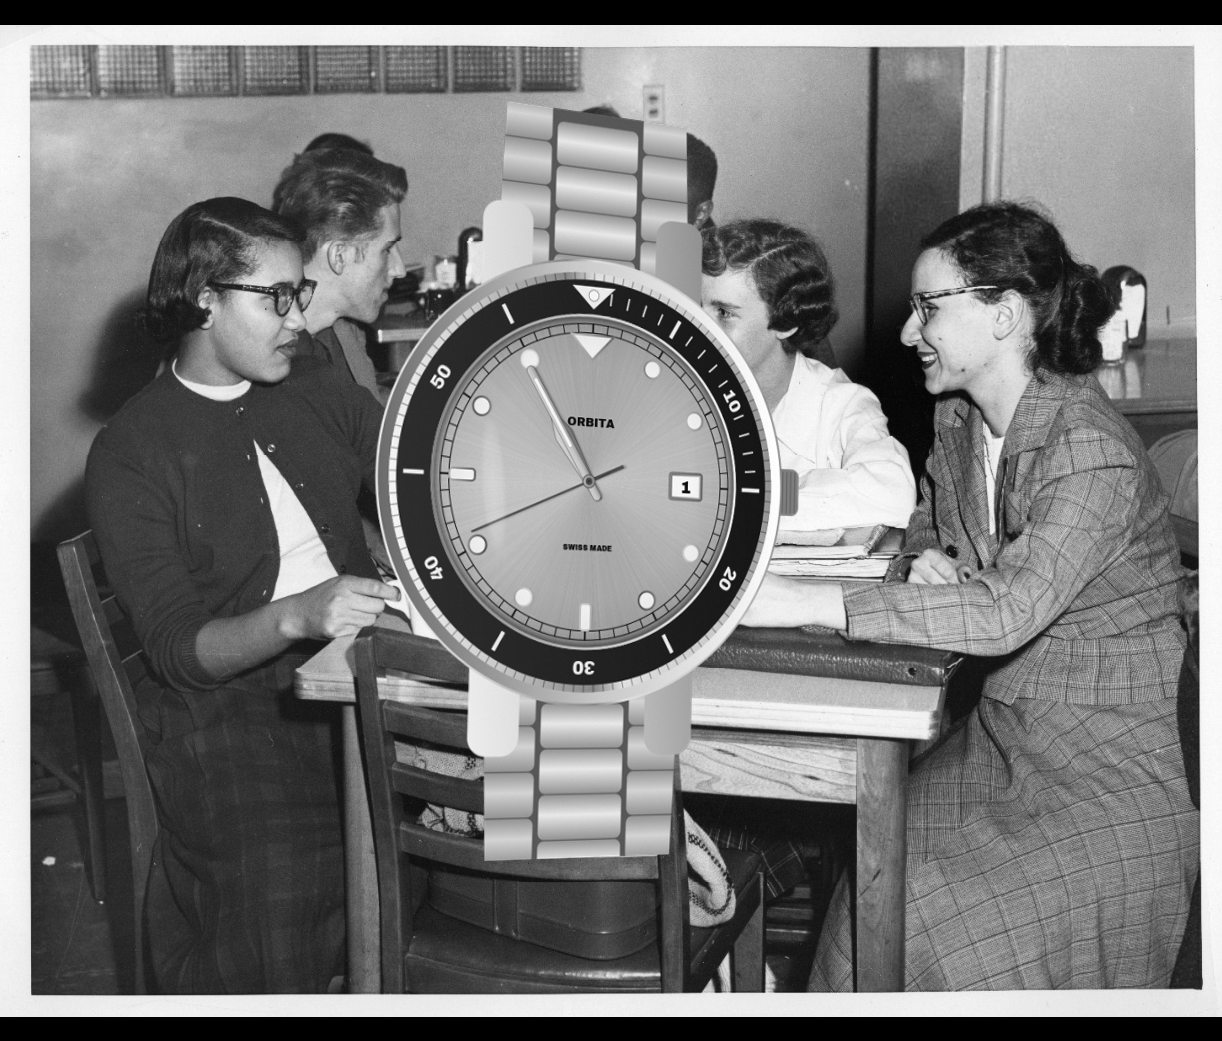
10:54:41
